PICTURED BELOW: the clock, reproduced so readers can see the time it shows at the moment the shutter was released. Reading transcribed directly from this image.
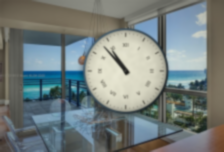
10:53
